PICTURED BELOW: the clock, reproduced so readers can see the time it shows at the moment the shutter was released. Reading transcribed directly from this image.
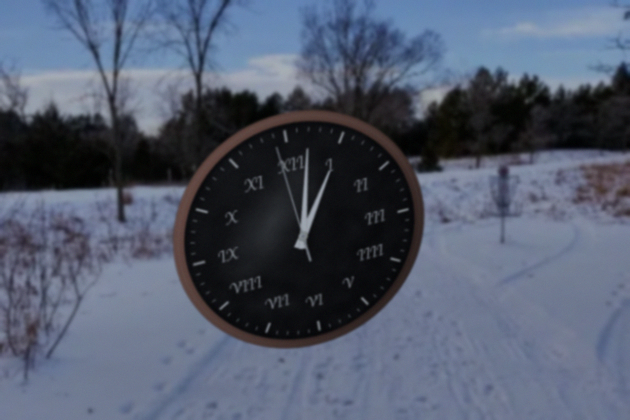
1:01:59
